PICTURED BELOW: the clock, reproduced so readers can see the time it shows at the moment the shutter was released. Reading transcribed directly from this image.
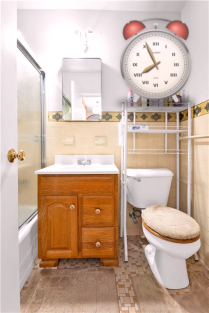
7:56
